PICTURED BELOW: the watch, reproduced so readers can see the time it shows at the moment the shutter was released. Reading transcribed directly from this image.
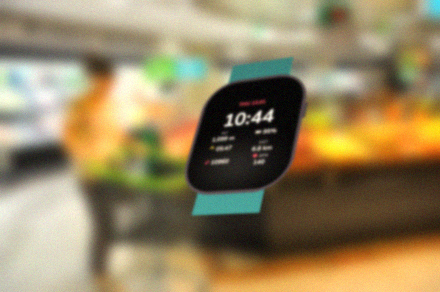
10:44
